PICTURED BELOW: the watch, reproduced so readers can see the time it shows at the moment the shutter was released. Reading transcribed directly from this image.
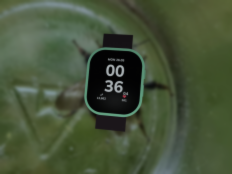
0:36
